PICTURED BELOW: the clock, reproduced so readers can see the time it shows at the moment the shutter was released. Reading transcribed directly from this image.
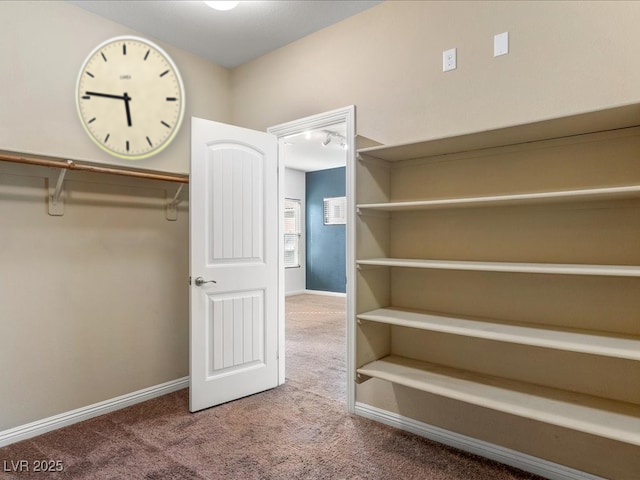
5:46
